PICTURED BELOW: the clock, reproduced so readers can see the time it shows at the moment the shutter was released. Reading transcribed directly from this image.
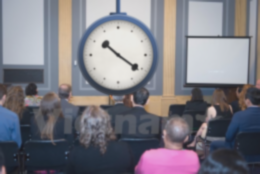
10:21
